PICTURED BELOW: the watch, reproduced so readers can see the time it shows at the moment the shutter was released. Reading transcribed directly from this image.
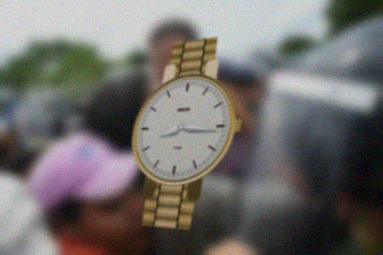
8:16
